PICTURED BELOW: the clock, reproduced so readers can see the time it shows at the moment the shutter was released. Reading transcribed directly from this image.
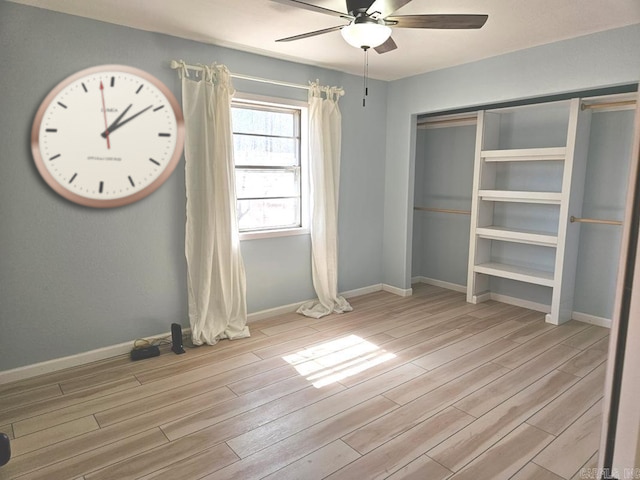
1:08:58
